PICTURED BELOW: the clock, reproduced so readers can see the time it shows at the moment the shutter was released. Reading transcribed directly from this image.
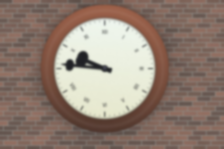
9:46
